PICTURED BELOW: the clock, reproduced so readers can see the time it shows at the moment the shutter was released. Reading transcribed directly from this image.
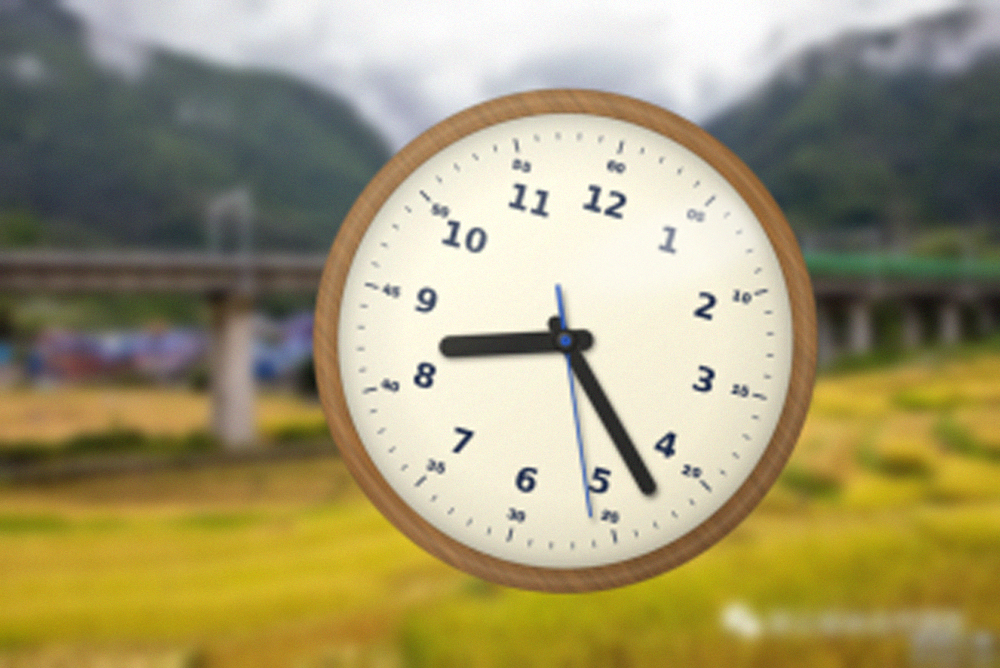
8:22:26
